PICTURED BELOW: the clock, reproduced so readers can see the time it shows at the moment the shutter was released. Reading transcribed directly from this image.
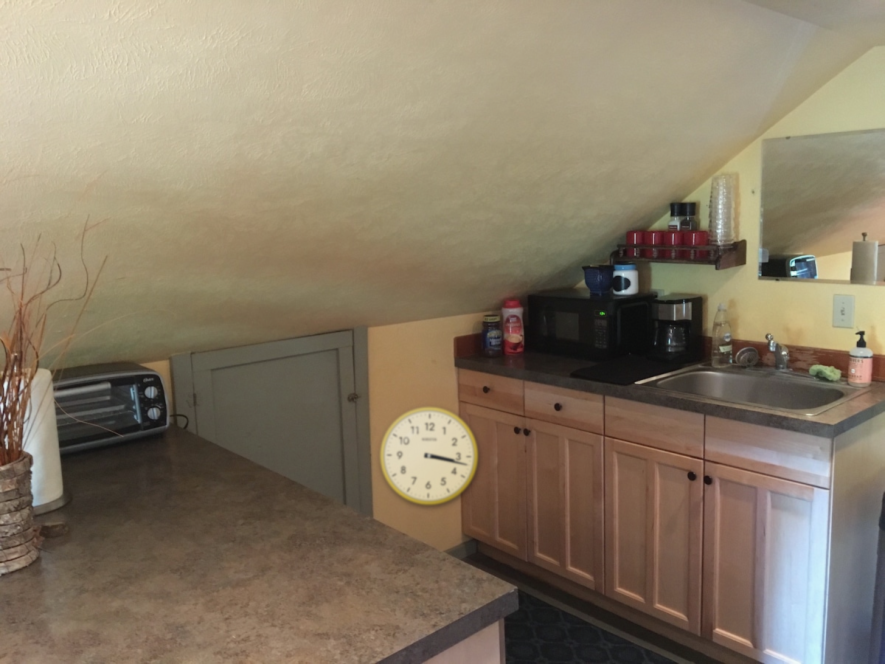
3:17
